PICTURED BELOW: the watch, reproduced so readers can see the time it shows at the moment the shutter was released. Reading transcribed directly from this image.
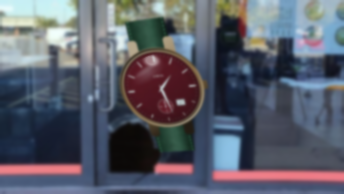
1:28
